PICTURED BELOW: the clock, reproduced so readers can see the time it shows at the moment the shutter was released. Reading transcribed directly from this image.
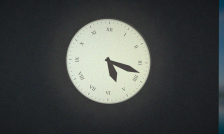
5:18
